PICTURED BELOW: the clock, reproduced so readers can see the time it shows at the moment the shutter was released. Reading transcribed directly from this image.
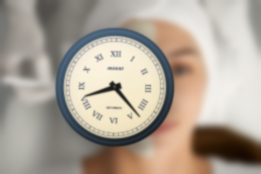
8:23
